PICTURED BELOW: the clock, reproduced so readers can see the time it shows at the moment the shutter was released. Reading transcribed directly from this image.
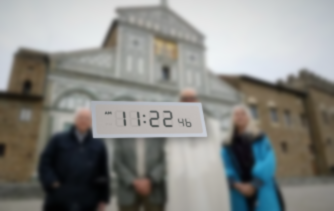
11:22:46
